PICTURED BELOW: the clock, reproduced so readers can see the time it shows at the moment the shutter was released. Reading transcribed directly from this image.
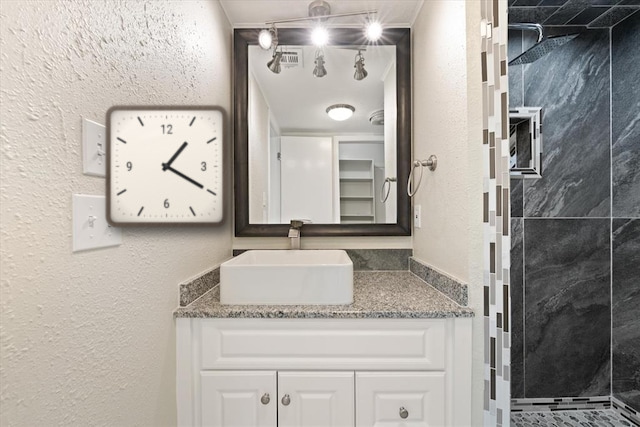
1:20
